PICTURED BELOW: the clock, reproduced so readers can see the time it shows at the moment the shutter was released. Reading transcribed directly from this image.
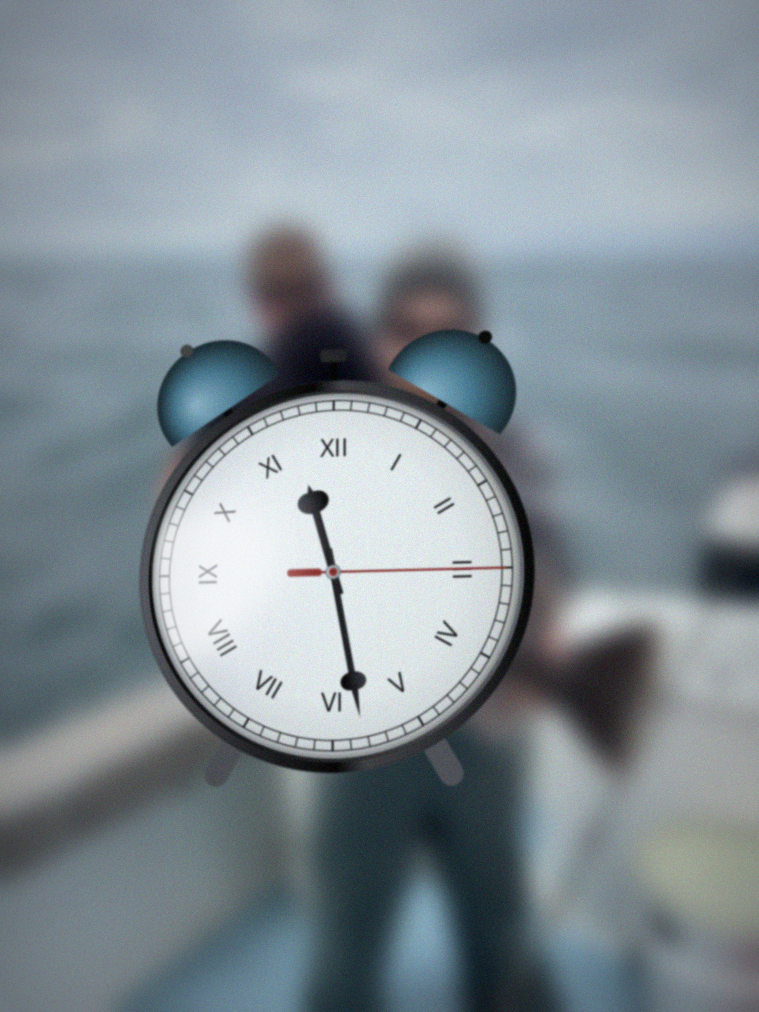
11:28:15
